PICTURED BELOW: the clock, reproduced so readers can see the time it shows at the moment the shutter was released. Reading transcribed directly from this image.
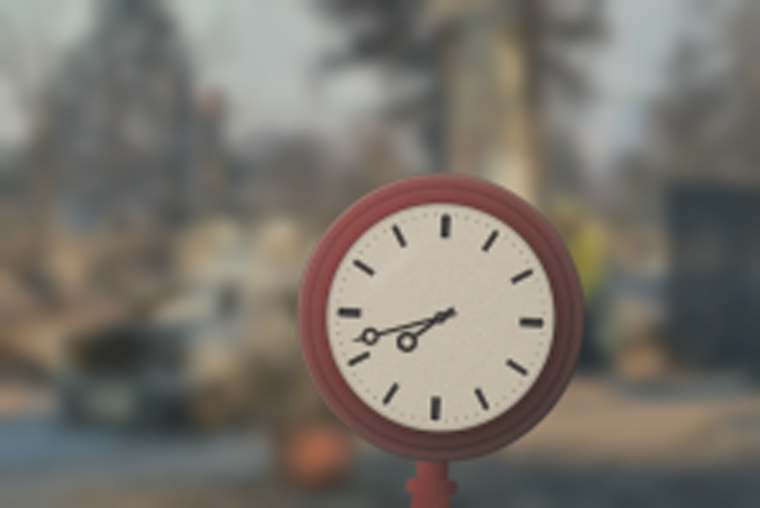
7:42
